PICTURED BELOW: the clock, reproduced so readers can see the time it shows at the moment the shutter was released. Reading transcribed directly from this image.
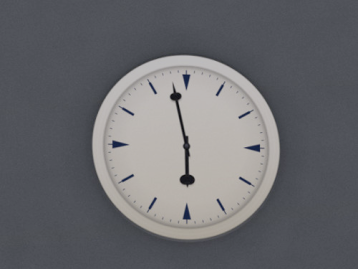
5:58
